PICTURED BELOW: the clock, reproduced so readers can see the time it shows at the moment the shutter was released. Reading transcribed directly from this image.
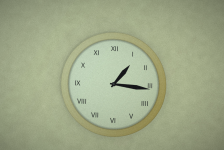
1:16
